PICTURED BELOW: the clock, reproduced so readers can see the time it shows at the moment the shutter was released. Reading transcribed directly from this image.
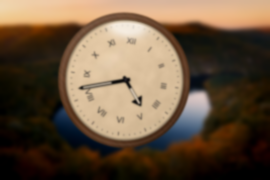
4:42
